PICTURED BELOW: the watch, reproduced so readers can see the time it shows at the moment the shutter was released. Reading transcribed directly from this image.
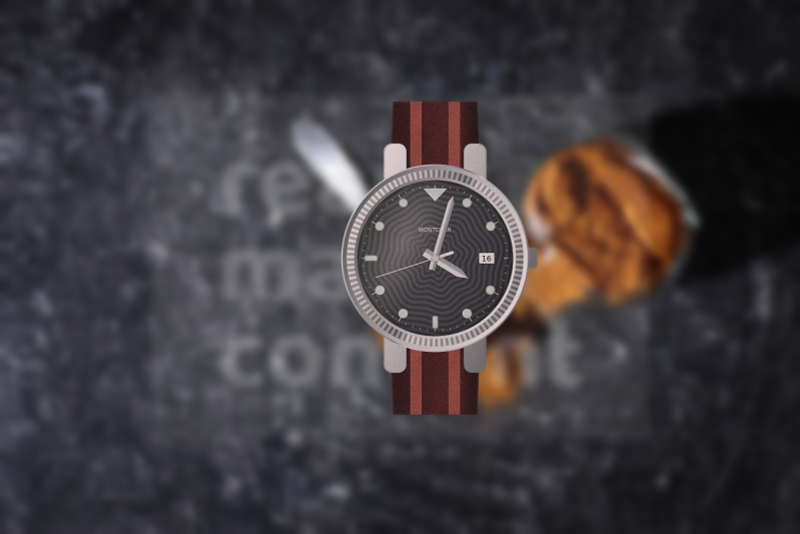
4:02:42
